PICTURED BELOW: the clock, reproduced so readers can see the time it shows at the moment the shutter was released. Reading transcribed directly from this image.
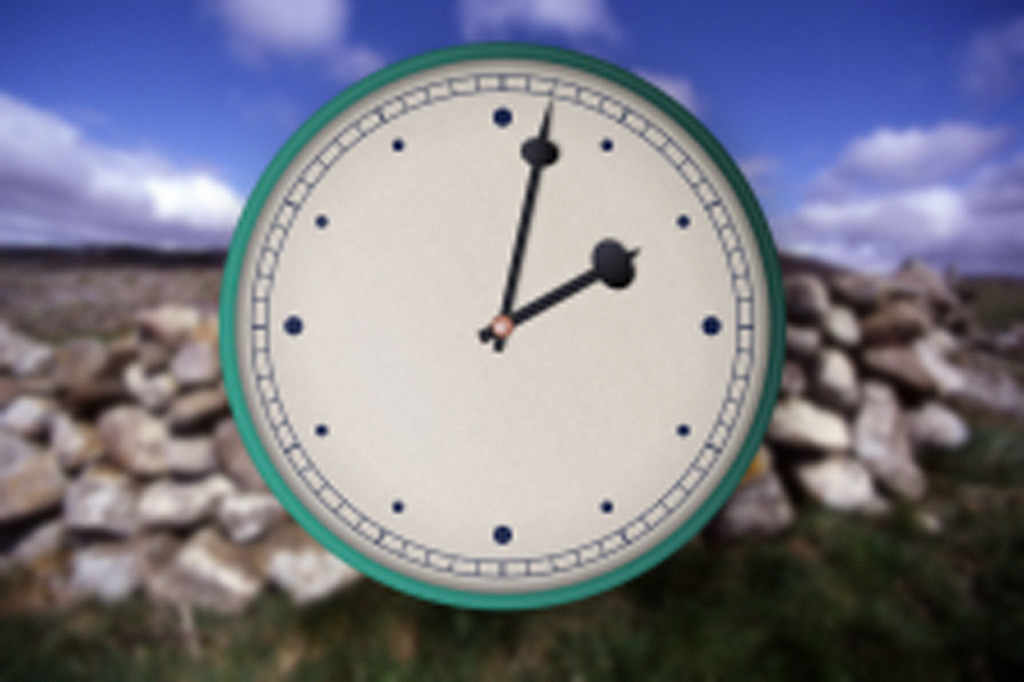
2:02
